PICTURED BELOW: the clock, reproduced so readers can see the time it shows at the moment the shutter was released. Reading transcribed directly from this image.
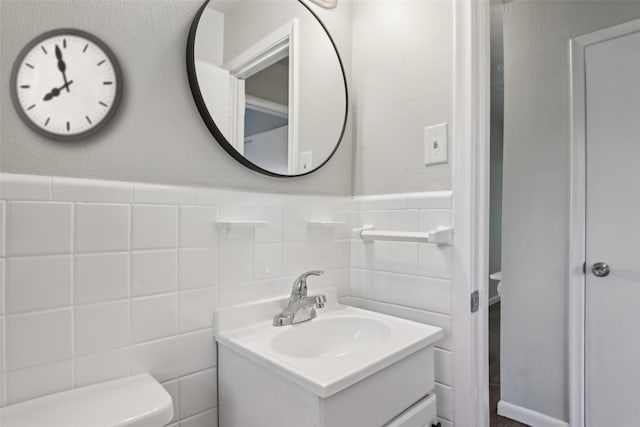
7:58
